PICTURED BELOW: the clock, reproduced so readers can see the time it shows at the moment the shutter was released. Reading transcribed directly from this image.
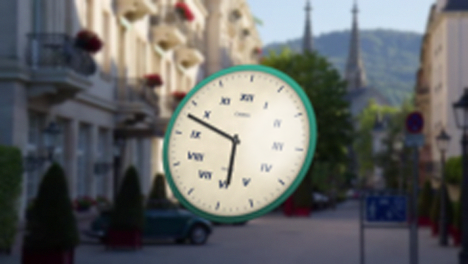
5:48
